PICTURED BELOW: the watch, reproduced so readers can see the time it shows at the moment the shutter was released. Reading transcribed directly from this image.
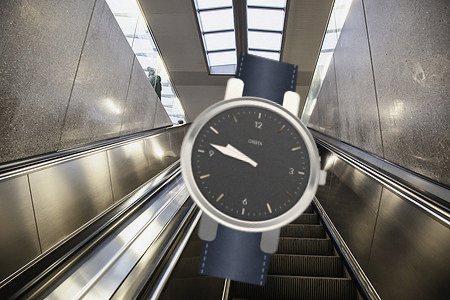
9:47
